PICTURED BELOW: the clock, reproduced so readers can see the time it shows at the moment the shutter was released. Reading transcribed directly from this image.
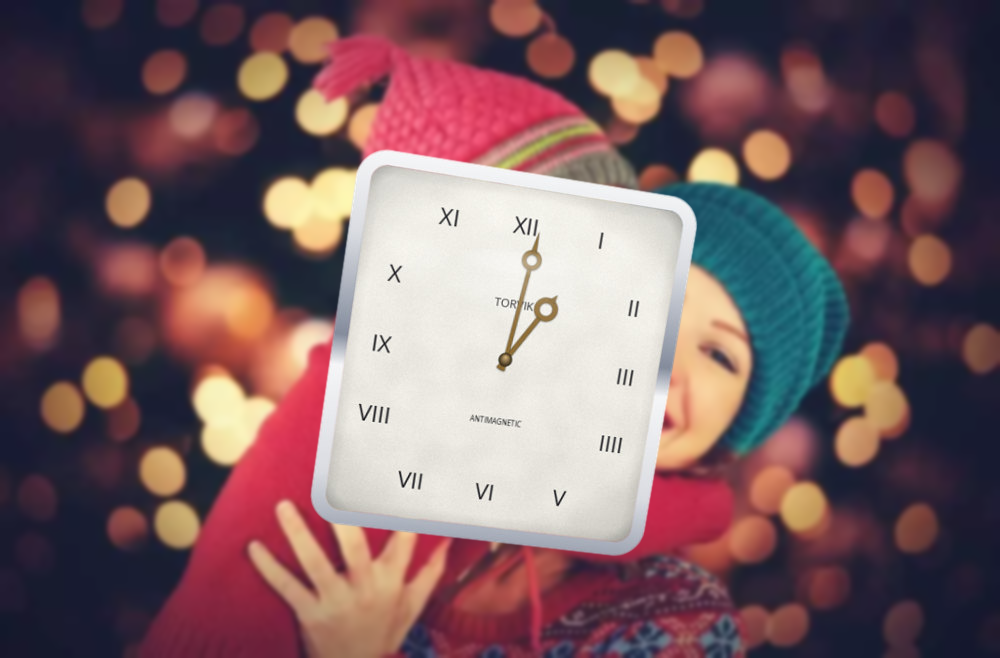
1:01
